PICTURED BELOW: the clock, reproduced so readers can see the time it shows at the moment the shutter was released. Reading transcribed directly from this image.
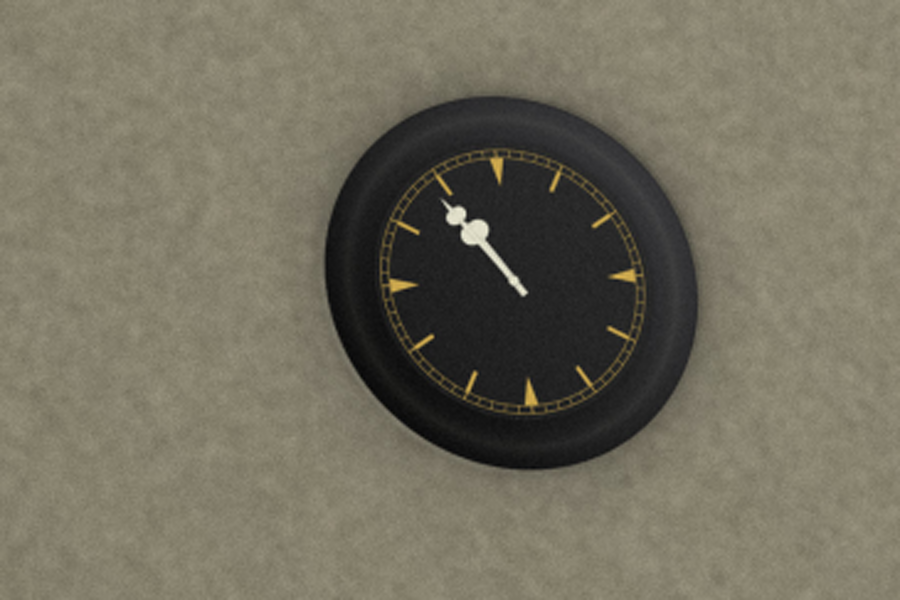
10:54
